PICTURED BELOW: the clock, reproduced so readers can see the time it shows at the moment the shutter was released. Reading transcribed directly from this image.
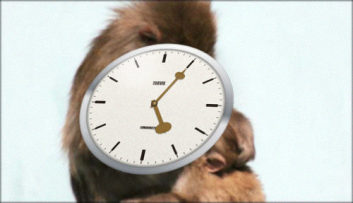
5:05
